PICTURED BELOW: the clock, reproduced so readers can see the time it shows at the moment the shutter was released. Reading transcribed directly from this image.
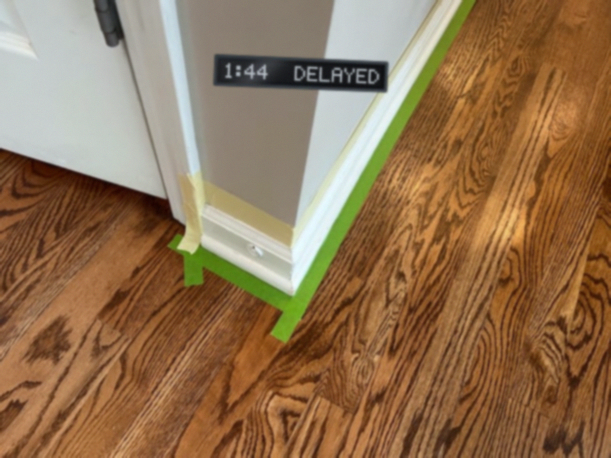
1:44
